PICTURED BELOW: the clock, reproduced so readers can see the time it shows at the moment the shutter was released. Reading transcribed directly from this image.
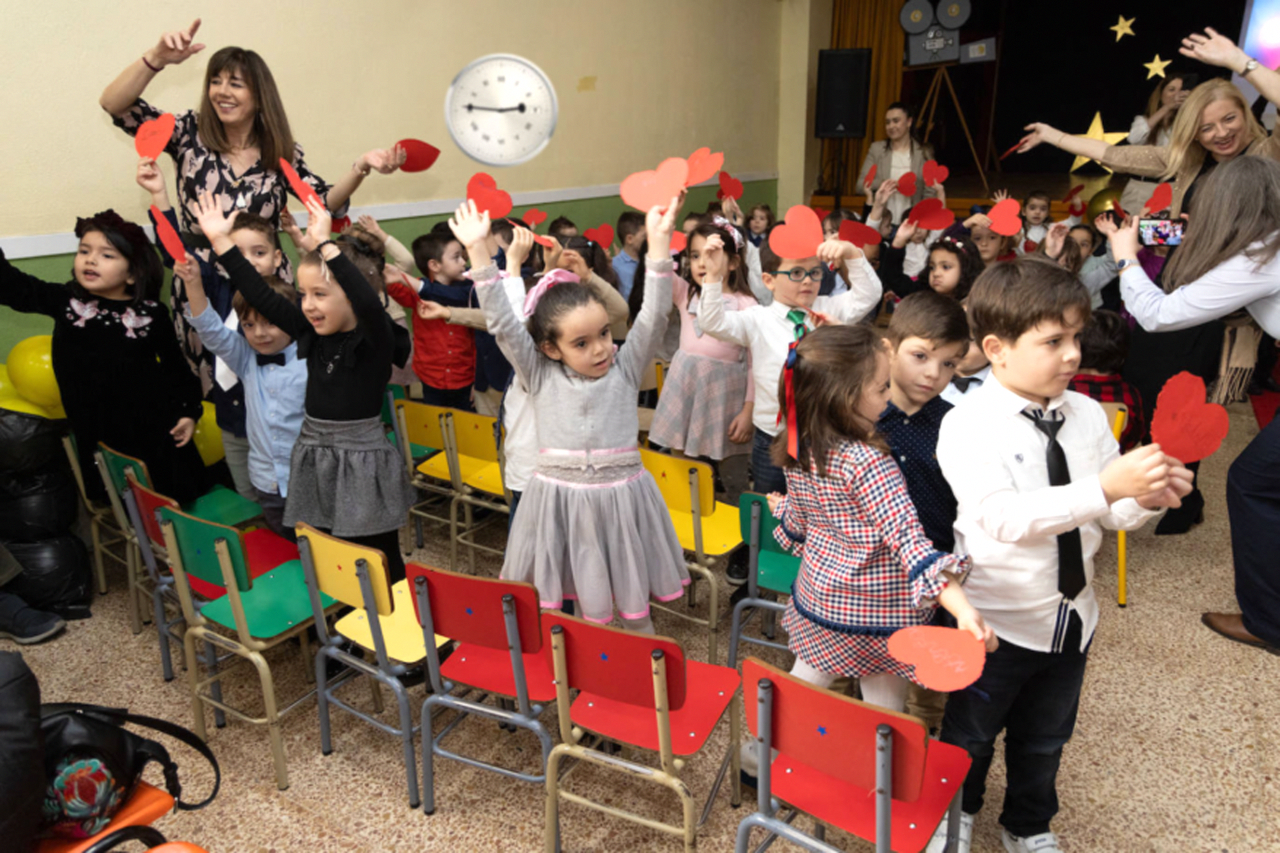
2:46
